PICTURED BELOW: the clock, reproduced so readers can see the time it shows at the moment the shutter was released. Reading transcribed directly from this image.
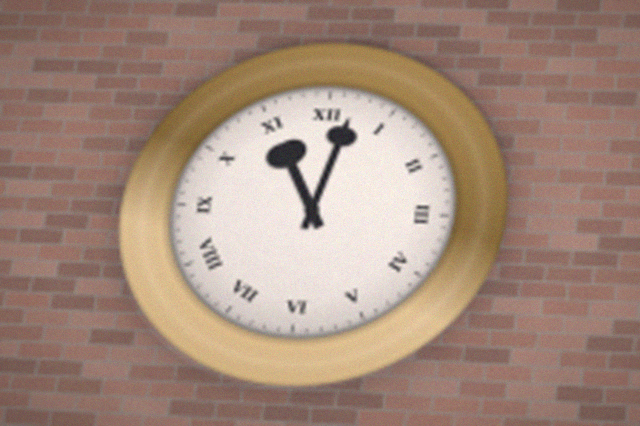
11:02
